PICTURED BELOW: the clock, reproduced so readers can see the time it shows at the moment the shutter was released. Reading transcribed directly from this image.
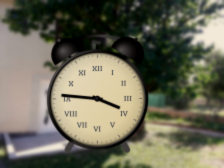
3:46
